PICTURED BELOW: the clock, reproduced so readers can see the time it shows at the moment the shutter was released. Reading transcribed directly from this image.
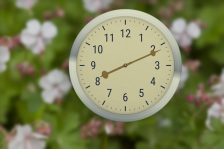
8:11
